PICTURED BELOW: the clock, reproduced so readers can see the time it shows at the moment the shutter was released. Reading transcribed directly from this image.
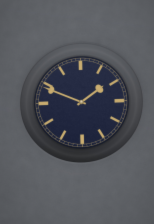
1:49
